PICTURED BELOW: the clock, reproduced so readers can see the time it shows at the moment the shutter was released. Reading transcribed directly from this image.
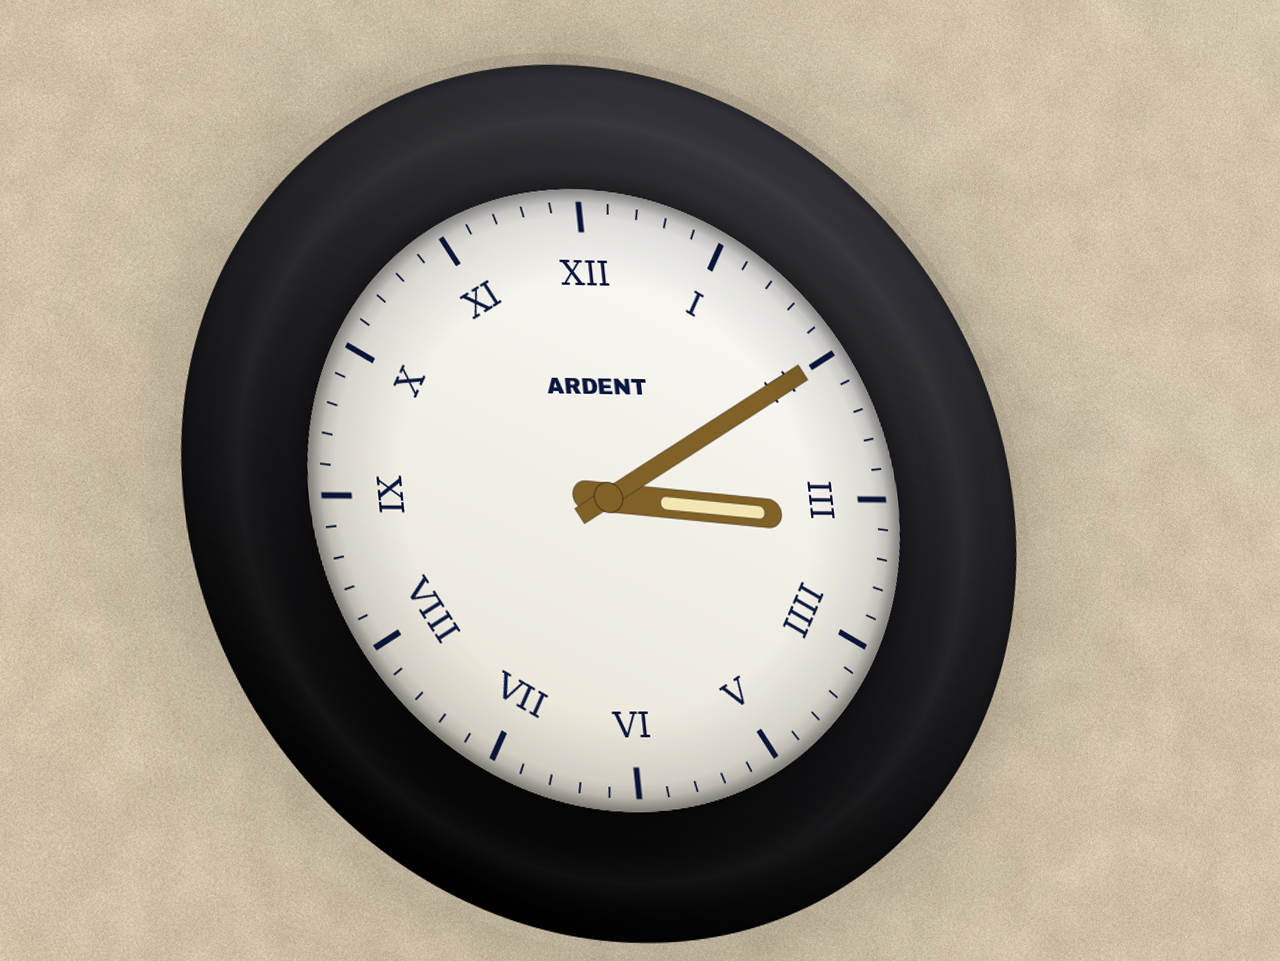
3:10
